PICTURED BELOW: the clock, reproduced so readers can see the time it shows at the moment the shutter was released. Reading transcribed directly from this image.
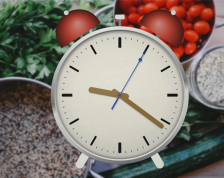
9:21:05
